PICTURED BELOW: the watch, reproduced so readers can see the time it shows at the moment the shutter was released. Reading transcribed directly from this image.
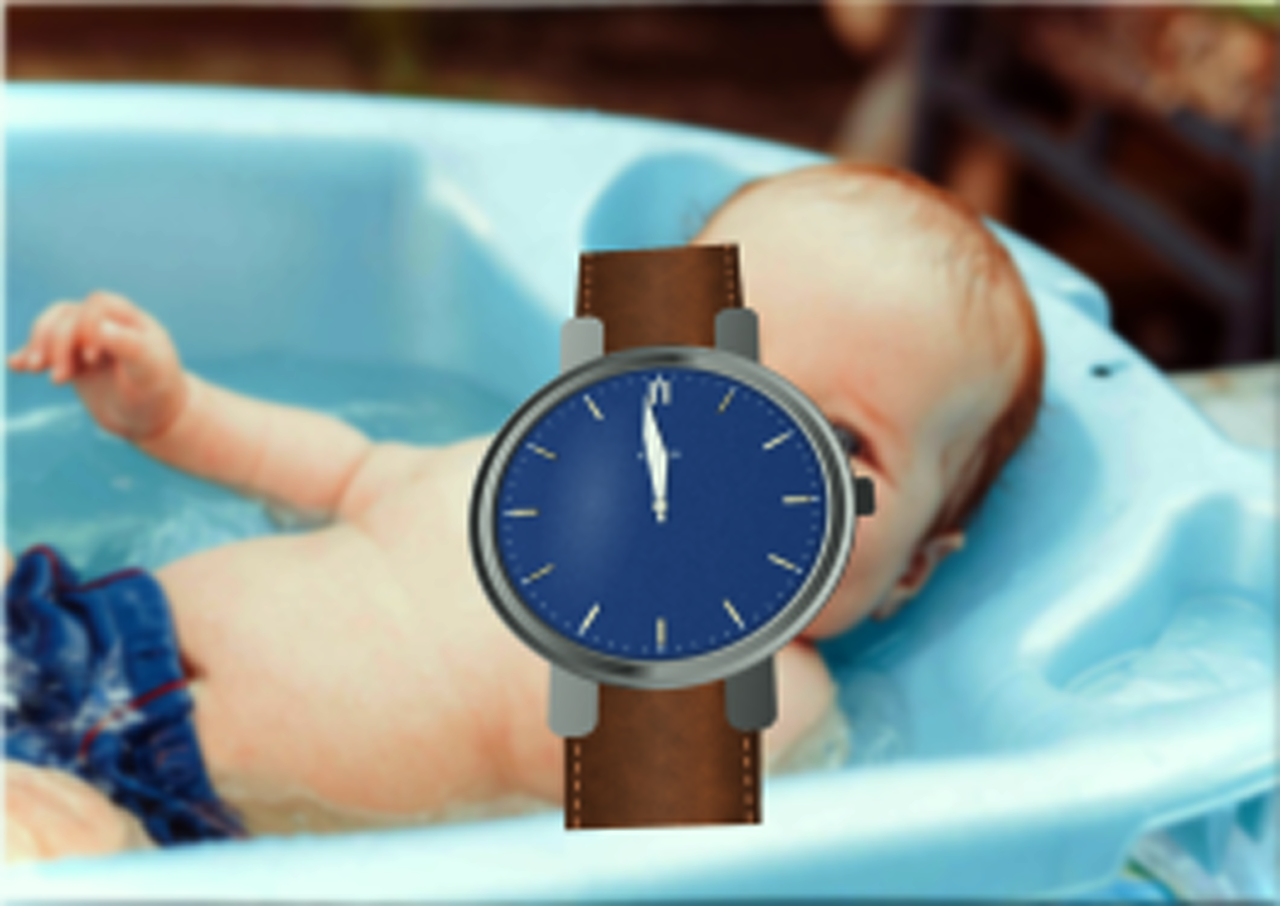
11:59
